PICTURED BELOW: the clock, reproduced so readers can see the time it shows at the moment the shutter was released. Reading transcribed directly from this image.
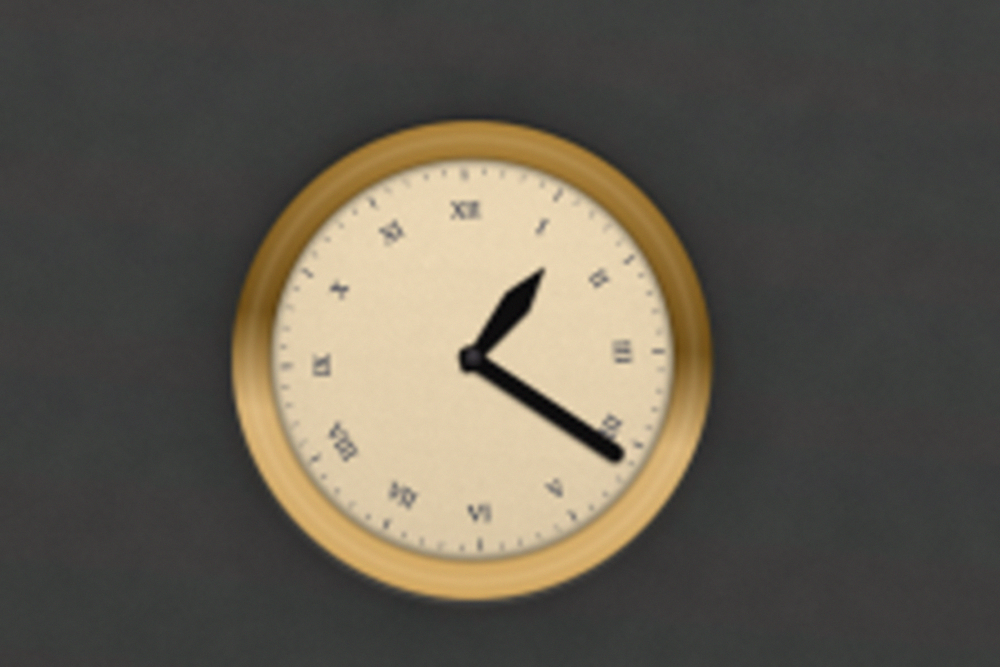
1:21
